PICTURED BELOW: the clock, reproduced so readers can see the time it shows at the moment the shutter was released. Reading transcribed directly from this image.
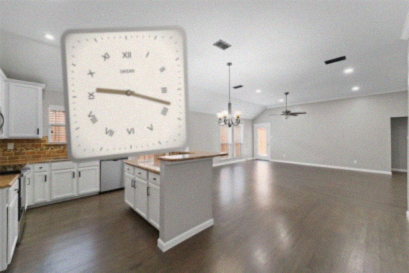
9:18
